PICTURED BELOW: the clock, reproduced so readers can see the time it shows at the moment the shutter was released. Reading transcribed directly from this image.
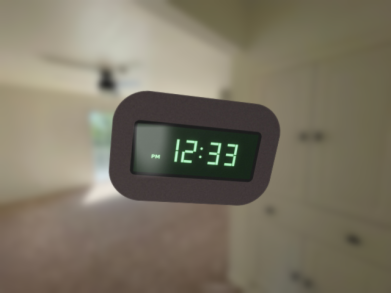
12:33
